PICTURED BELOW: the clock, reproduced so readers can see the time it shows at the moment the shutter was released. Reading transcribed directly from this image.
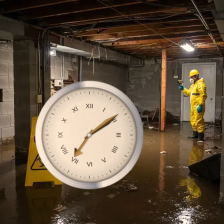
7:09
